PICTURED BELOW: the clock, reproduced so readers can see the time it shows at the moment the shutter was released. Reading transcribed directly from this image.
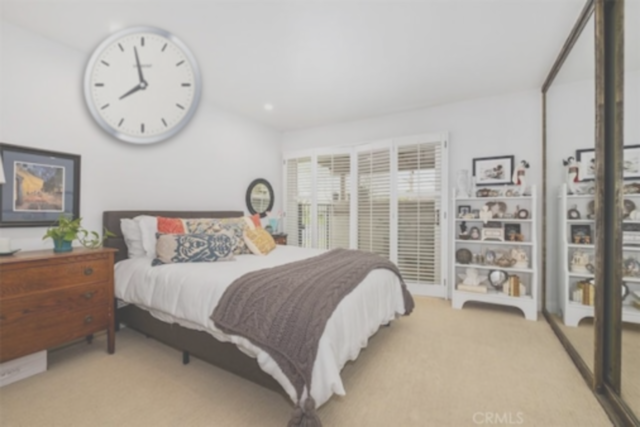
7:58
